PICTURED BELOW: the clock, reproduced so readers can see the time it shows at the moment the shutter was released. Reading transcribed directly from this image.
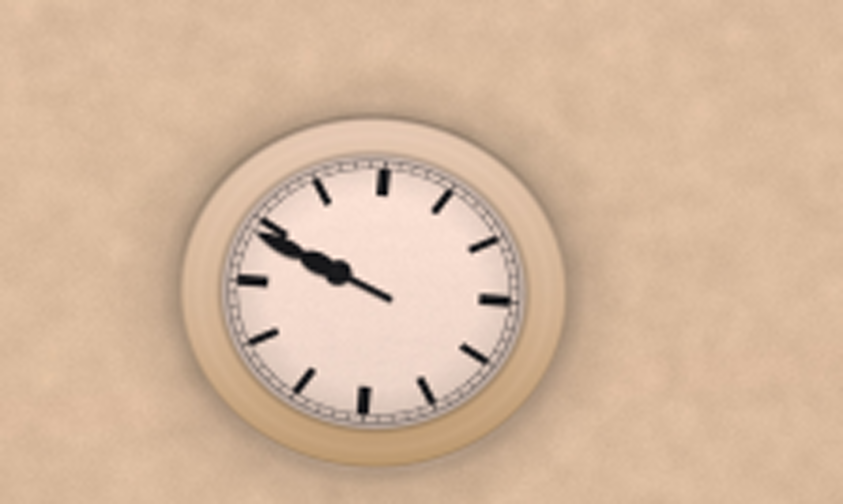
9:49
